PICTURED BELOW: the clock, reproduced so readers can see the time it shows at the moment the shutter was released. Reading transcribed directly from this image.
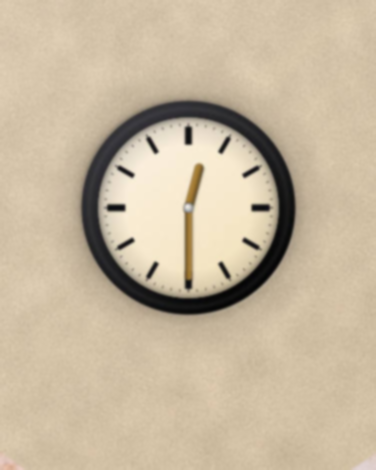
12:30
